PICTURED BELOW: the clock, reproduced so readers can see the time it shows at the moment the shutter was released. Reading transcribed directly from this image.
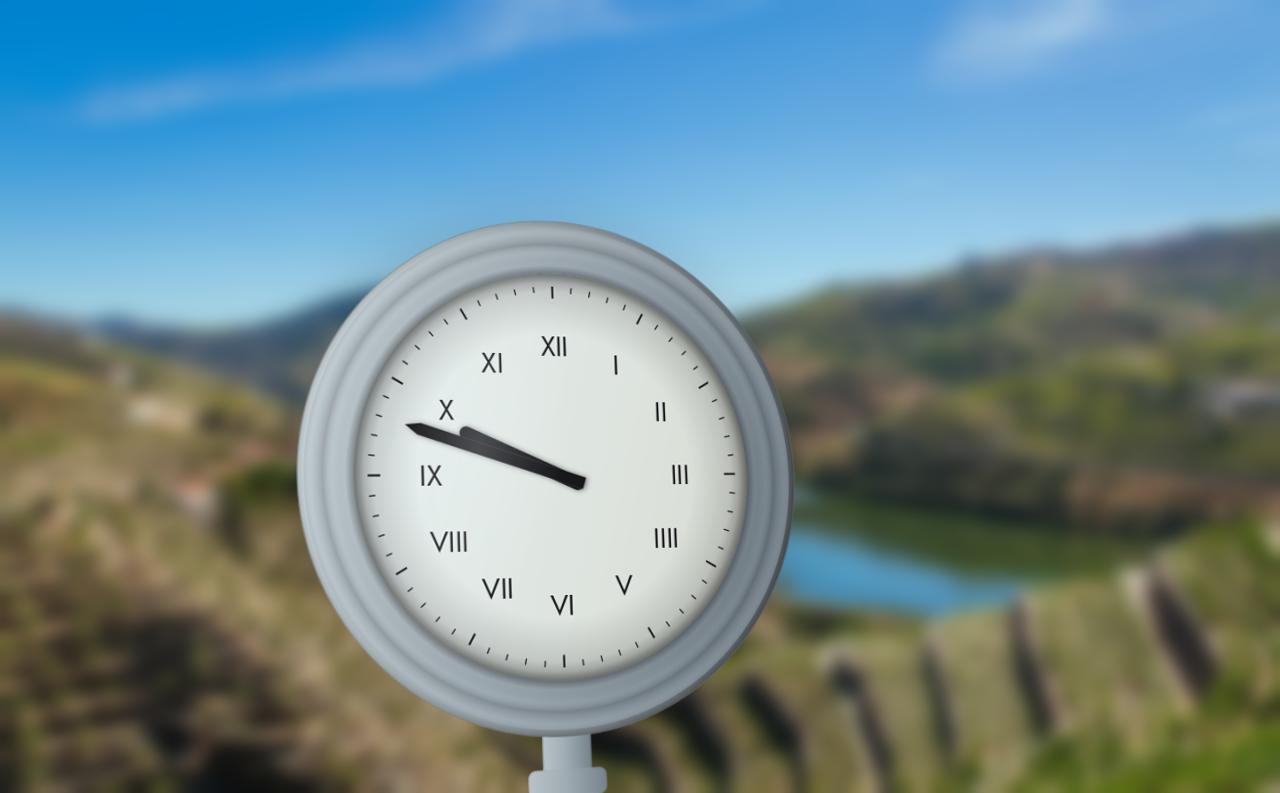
9:48
